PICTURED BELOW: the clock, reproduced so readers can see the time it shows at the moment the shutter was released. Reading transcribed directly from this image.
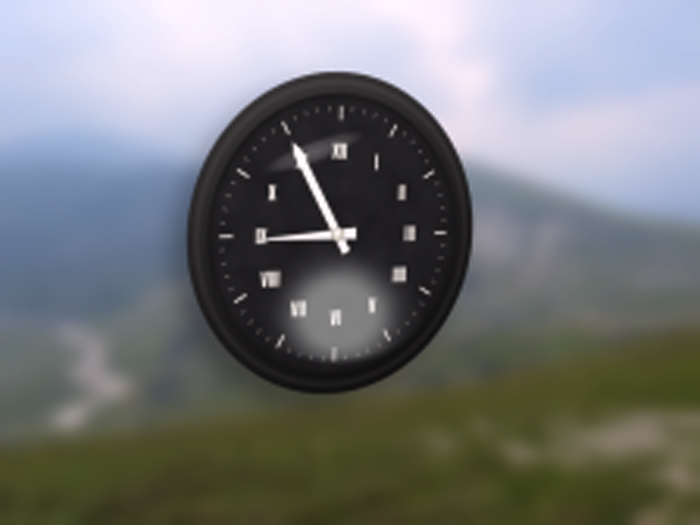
8:55
